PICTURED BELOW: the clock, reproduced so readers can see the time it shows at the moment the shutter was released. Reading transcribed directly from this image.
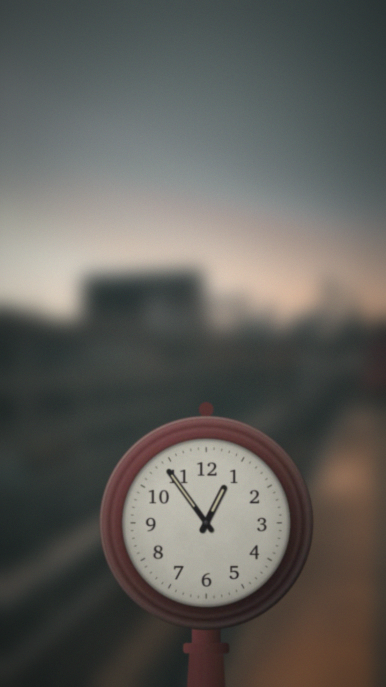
12:54
